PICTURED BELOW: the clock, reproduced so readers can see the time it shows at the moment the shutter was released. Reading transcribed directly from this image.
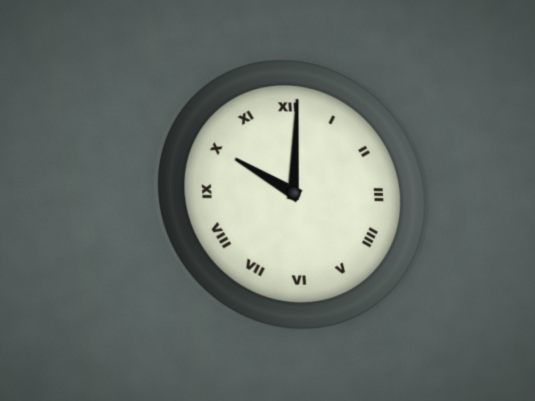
10:01
